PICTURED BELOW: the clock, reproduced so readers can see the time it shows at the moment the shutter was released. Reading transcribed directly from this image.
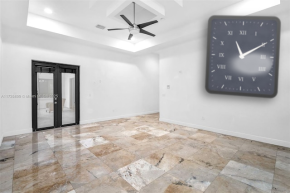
11:10
